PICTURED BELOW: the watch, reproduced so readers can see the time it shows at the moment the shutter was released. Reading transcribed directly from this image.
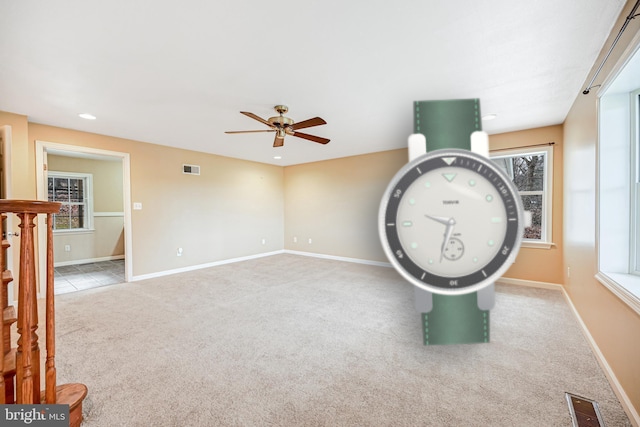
9:33
